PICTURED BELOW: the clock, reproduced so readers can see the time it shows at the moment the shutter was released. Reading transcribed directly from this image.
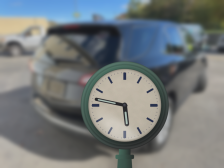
5:47
